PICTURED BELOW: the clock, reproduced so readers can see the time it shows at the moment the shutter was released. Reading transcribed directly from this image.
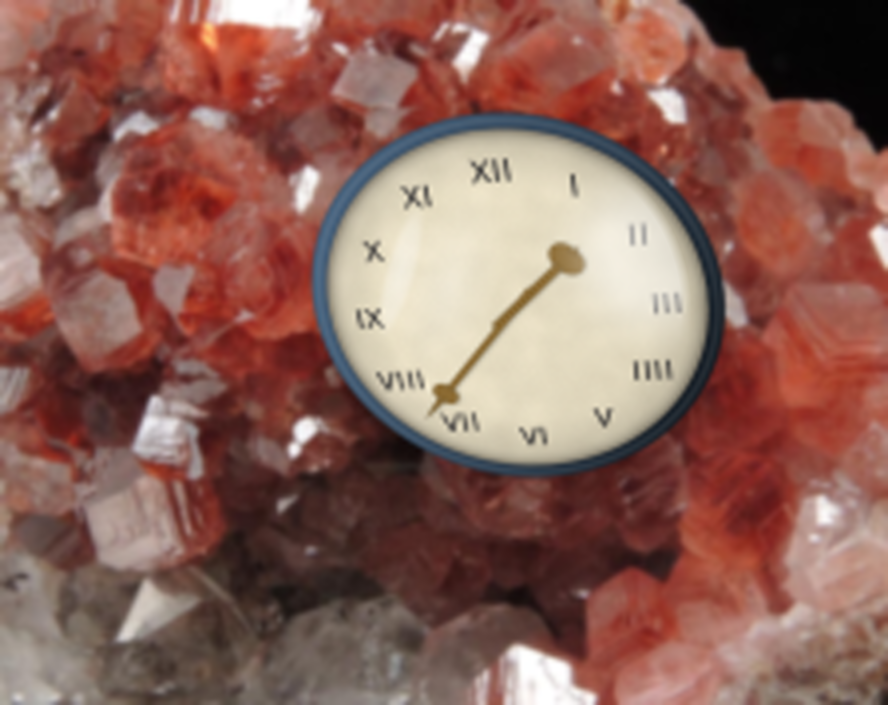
1:37
